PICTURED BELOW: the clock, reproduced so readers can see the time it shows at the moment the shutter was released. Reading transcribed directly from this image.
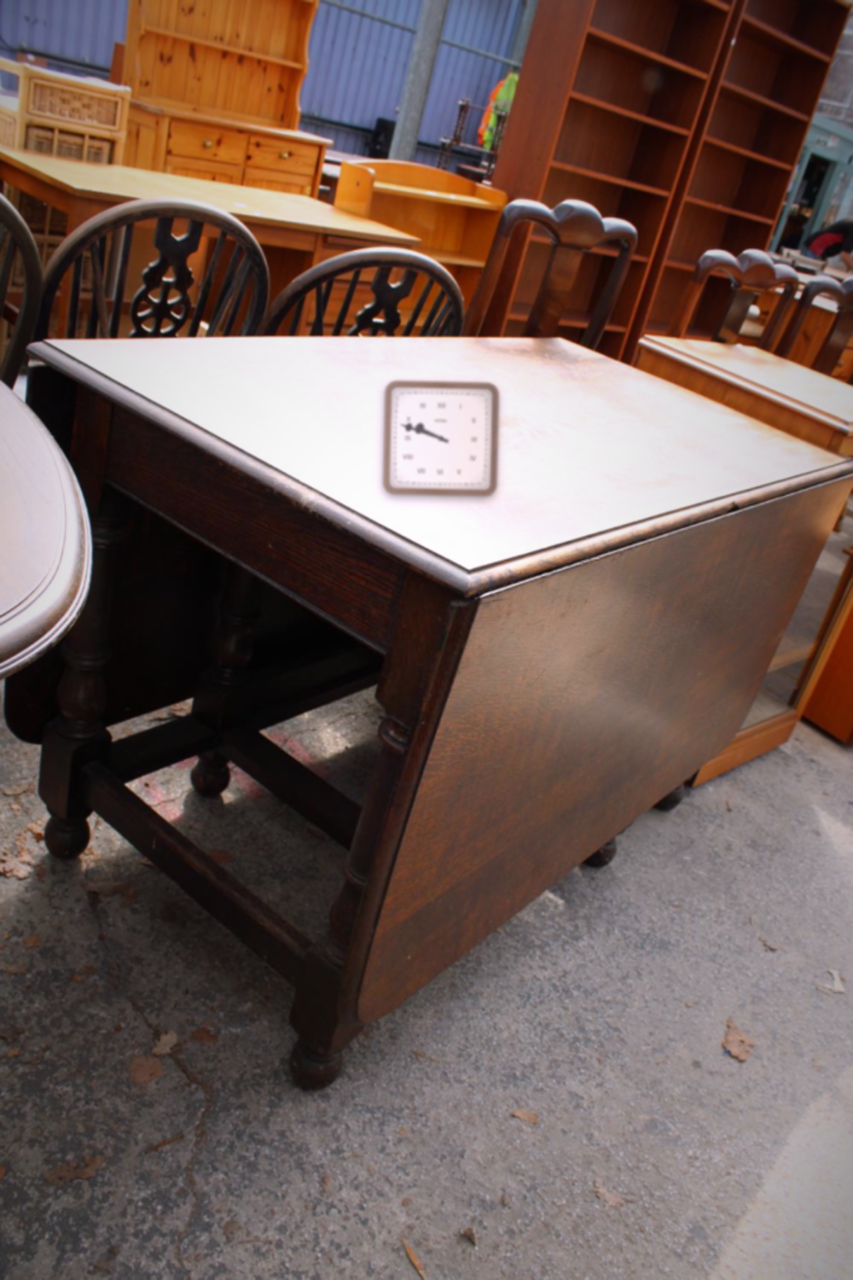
9:48
